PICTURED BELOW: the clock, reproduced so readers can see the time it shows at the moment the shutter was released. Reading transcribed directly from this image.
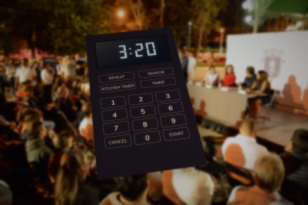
3:20
